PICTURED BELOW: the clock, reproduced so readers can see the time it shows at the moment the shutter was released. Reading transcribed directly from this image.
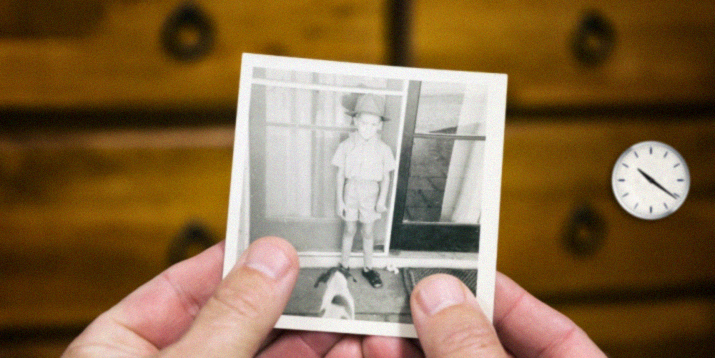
10:21
